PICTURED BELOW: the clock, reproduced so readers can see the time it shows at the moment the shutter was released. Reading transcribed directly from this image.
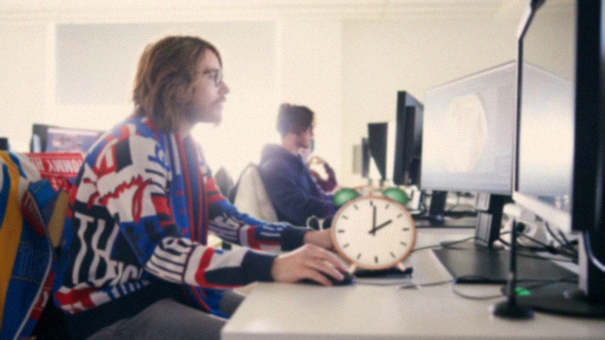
2:01
